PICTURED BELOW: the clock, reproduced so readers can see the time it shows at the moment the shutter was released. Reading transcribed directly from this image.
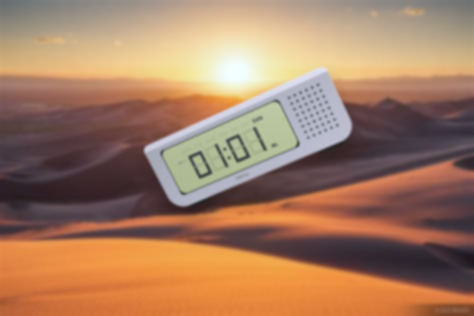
1:01
